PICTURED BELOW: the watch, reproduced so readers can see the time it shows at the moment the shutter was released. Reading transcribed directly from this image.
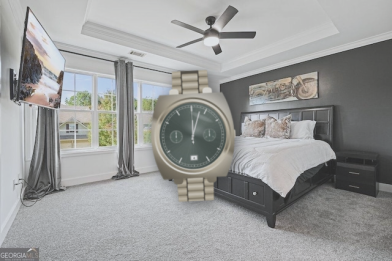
12:03
